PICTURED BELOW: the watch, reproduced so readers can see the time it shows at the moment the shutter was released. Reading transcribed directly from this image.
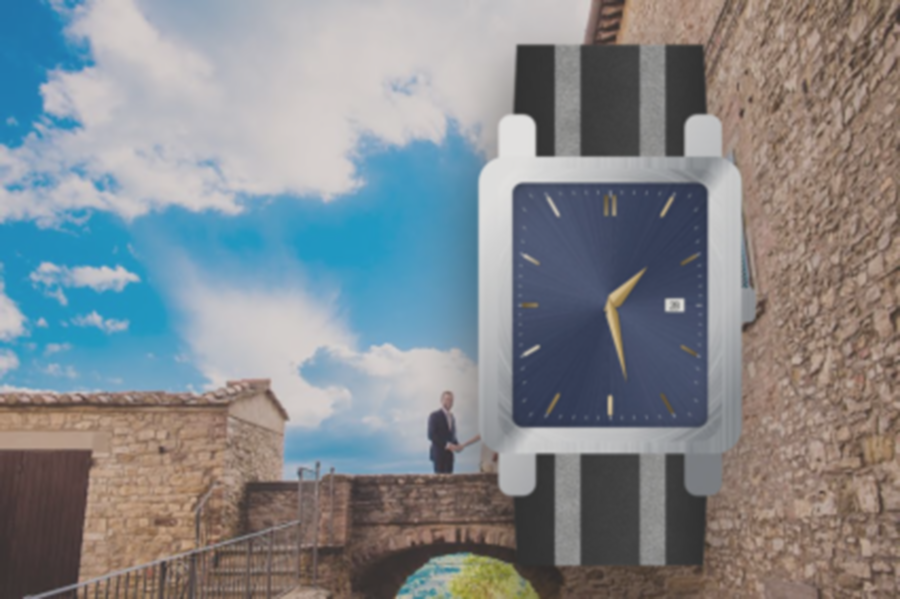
1:28
